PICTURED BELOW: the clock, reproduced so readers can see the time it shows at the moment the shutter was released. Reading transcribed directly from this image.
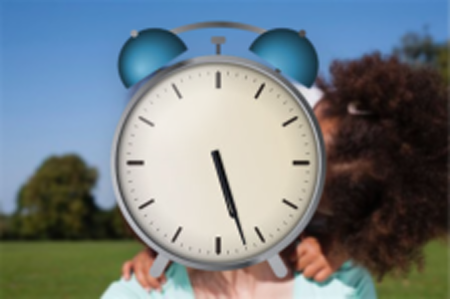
5:27
